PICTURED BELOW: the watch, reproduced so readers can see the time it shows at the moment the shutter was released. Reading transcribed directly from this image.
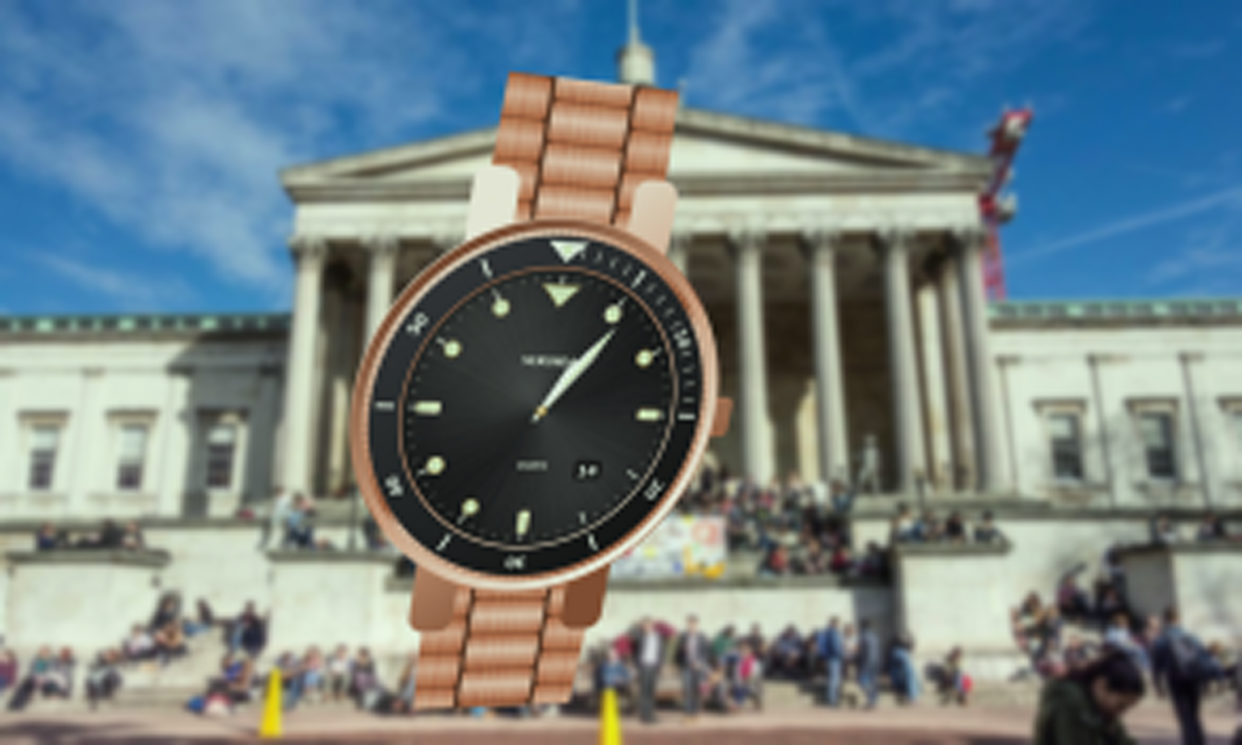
1:06
